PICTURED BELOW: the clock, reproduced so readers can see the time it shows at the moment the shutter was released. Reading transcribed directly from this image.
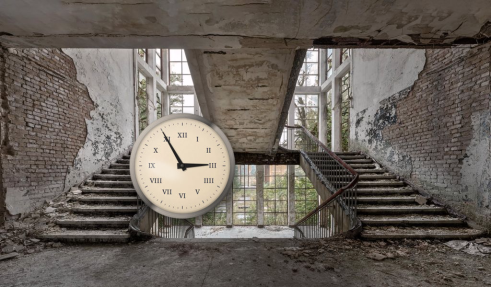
2:55
